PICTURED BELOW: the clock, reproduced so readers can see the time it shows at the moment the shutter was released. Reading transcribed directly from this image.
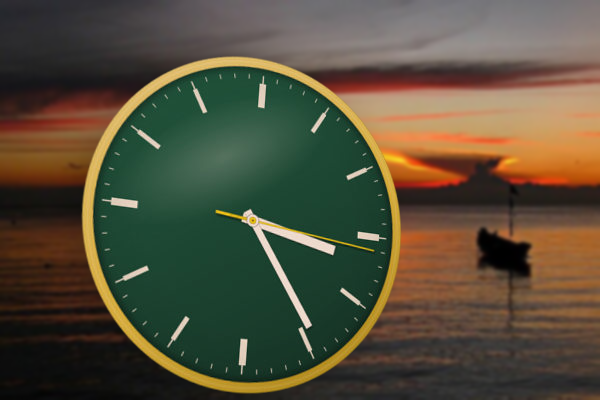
3:24:16
